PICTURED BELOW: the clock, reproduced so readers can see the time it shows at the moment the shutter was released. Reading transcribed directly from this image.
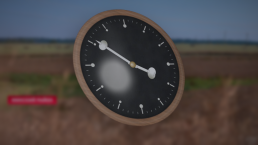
3:51
